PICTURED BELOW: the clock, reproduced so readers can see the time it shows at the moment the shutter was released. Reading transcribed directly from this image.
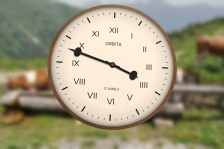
3:48
